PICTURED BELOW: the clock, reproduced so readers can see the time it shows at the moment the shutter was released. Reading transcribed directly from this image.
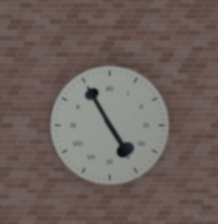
4:55
